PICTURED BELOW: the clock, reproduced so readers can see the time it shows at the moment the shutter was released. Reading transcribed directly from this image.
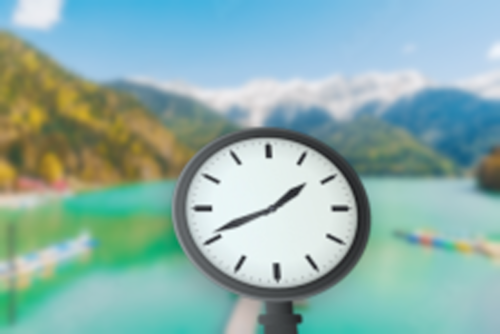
1:41
